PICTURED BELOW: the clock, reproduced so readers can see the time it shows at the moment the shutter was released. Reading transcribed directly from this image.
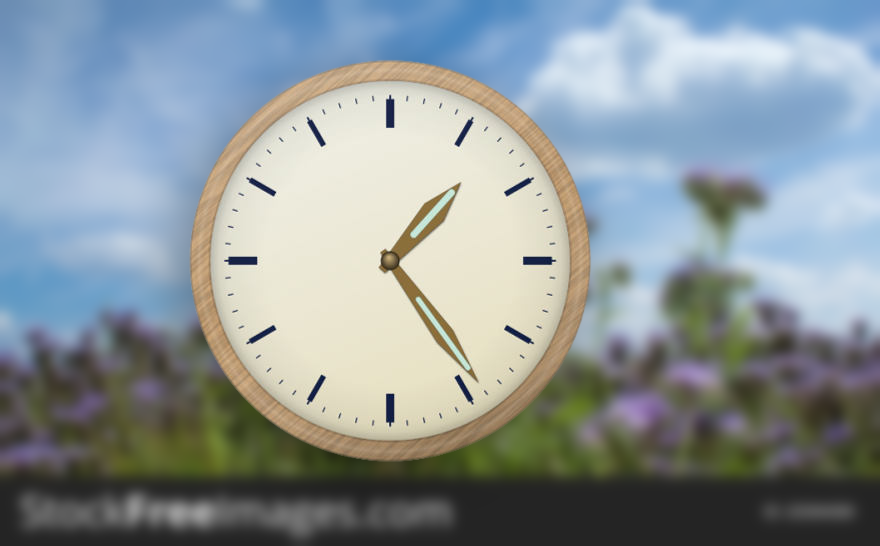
1:24
